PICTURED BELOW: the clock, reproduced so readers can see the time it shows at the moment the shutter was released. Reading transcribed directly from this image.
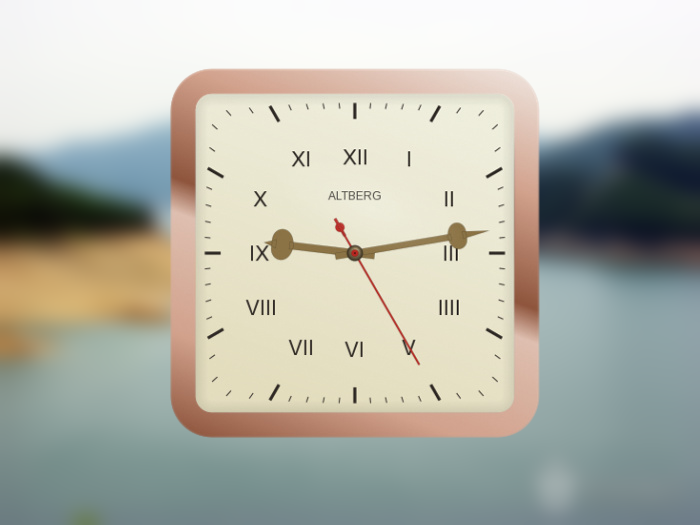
9:13:25
